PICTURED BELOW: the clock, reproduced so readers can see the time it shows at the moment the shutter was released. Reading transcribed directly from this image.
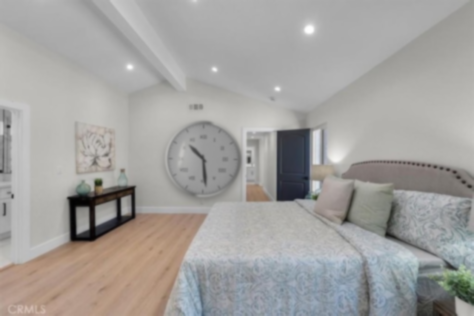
10:29
